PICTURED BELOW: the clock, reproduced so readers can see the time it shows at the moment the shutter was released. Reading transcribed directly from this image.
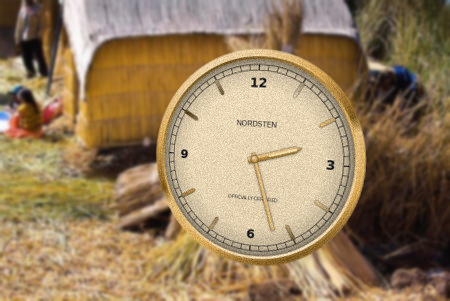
2:27
